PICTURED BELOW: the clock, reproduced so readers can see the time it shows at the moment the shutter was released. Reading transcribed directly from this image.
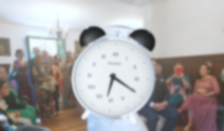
6:20
